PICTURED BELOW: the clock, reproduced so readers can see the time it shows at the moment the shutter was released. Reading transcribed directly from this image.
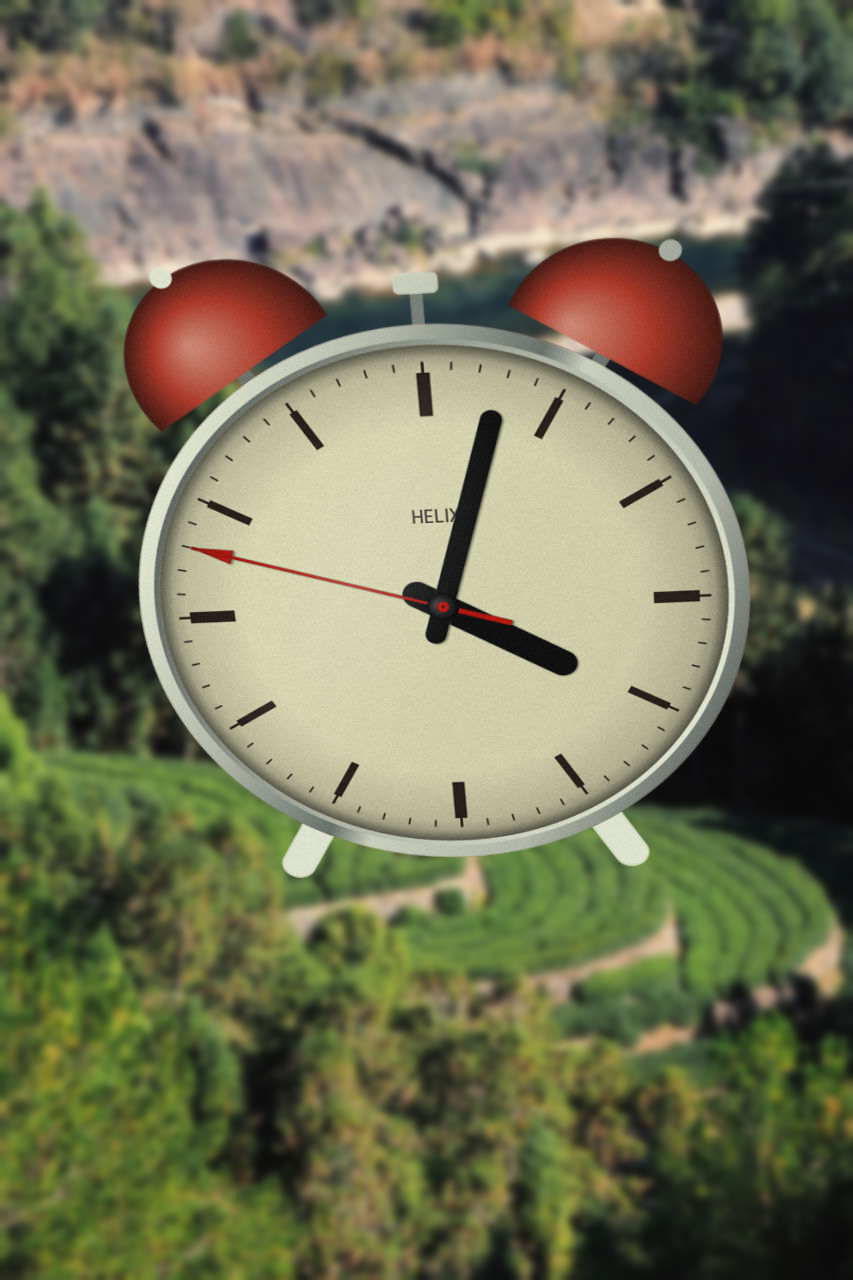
4:02:48
